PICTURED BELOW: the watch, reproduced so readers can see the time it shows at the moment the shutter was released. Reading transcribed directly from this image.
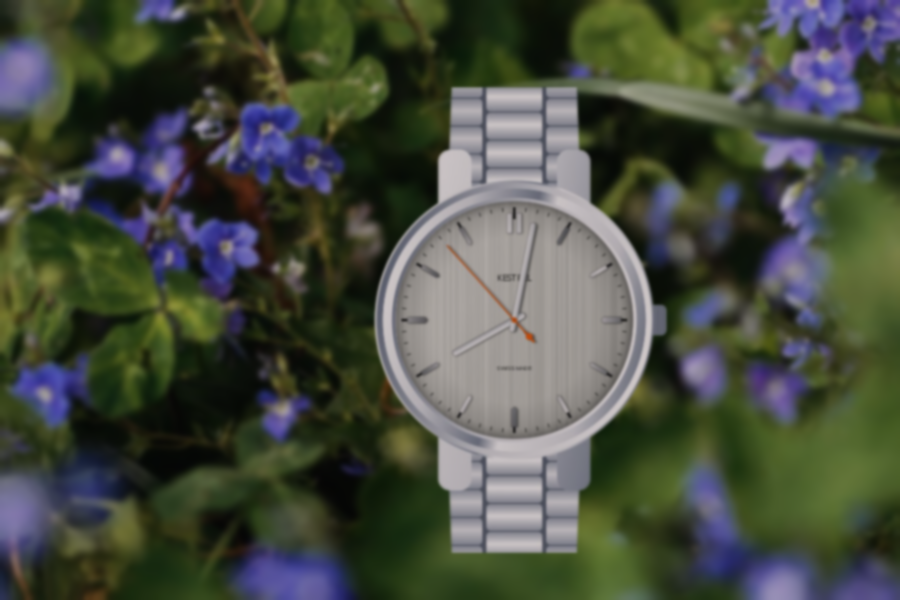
8:01:53
